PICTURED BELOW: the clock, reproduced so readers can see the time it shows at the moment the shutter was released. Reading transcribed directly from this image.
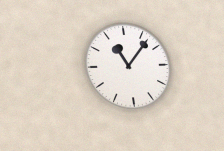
11:07
